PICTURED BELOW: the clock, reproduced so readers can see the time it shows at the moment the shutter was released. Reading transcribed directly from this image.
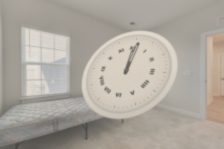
12:01
